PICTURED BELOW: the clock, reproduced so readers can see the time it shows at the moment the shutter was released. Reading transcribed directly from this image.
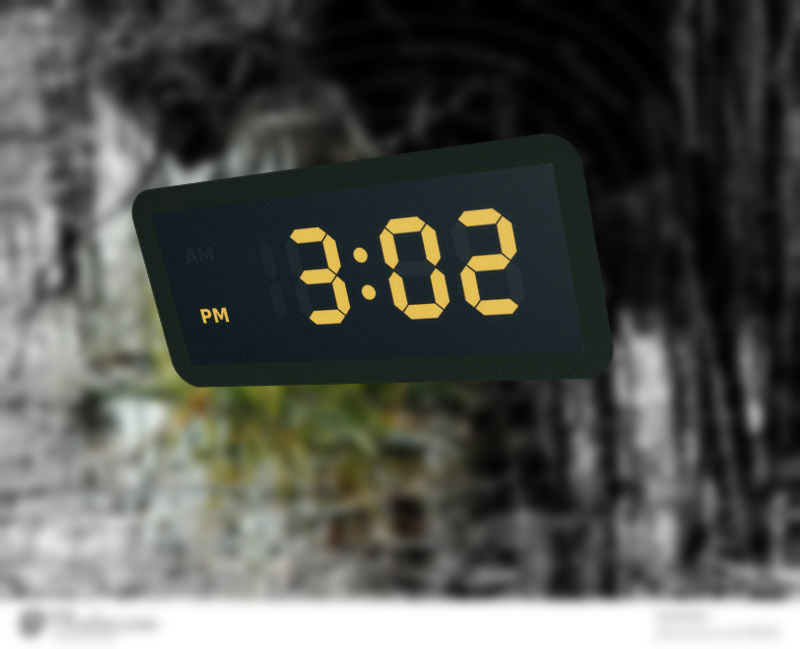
3:02
